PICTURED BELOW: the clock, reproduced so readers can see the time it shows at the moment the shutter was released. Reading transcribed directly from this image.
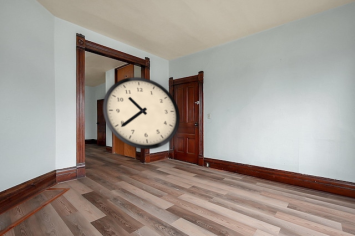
10:39
